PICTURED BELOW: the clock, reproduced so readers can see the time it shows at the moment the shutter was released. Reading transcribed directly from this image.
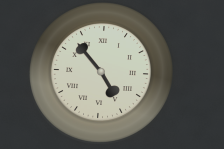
4:53
